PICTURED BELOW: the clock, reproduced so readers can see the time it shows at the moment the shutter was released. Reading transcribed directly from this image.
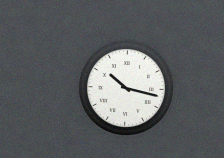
10:17
